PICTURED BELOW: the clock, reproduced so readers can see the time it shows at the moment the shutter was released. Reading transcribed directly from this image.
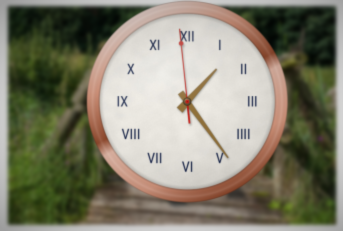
1:23:59
